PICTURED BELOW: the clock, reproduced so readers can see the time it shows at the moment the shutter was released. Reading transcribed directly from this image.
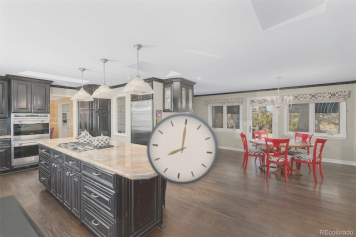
8:00
